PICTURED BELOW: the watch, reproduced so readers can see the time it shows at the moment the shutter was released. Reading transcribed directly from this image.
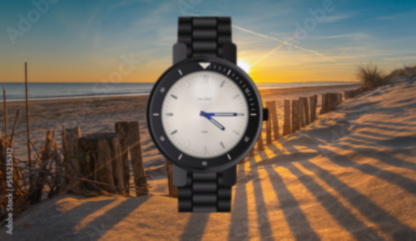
4:15
